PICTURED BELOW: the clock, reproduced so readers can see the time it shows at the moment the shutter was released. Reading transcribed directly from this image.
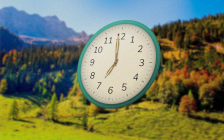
6:59
